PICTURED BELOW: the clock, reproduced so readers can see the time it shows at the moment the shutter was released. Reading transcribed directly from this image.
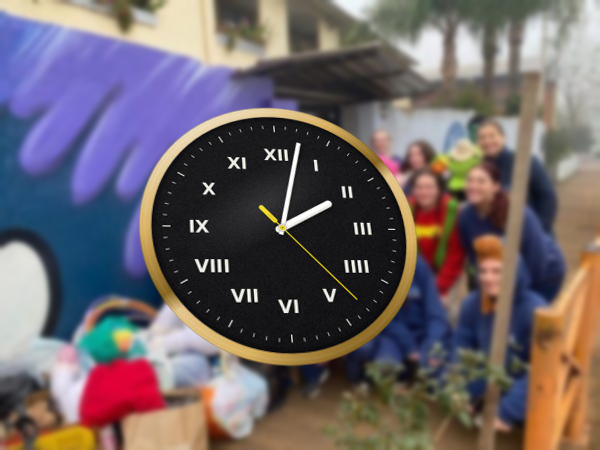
2:02:23
